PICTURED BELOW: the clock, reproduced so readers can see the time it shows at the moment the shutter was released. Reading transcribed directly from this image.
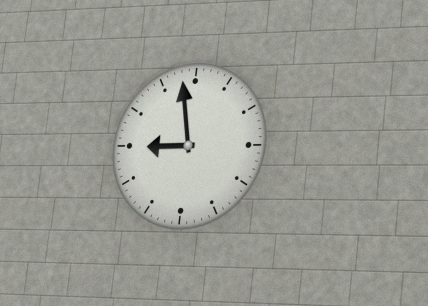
8:58
